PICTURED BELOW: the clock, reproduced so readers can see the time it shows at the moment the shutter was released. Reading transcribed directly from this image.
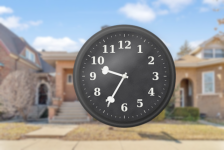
9:35
